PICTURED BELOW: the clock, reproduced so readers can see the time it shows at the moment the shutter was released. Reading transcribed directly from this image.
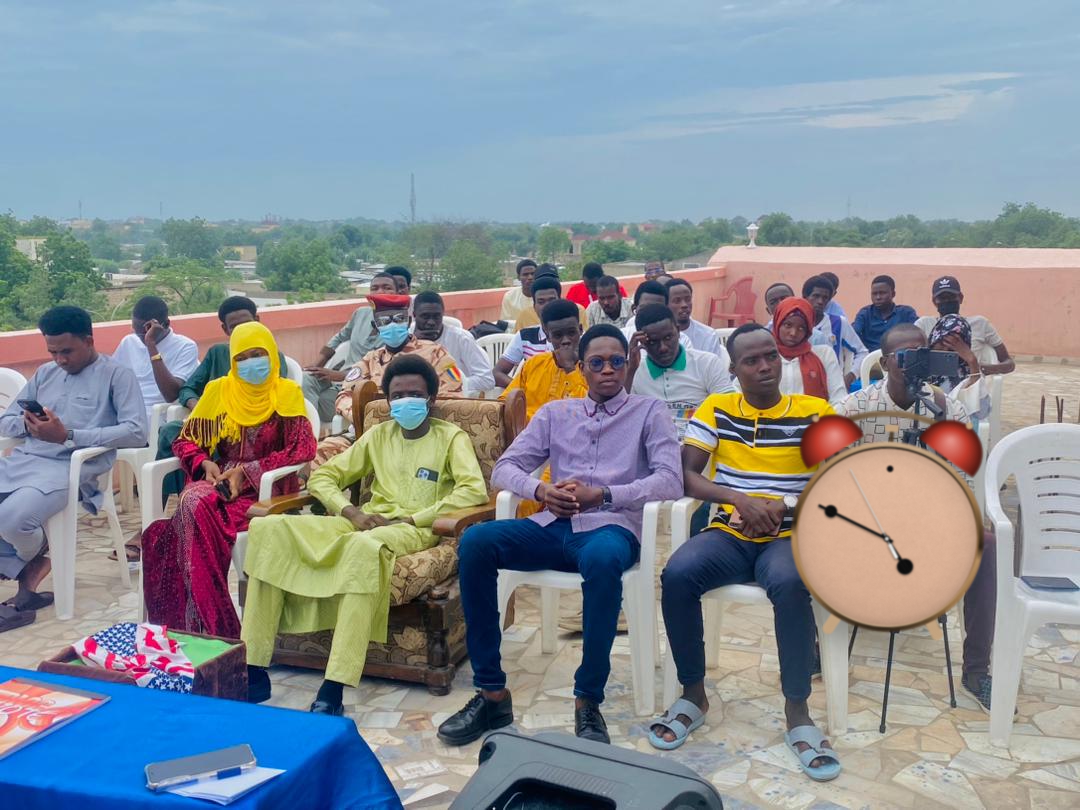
4:48:55
